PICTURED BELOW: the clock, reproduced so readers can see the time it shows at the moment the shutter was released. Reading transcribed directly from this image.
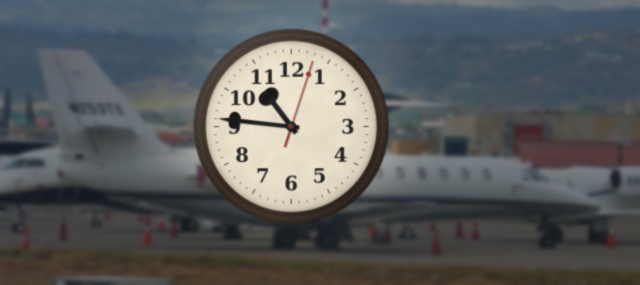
10:46:03
